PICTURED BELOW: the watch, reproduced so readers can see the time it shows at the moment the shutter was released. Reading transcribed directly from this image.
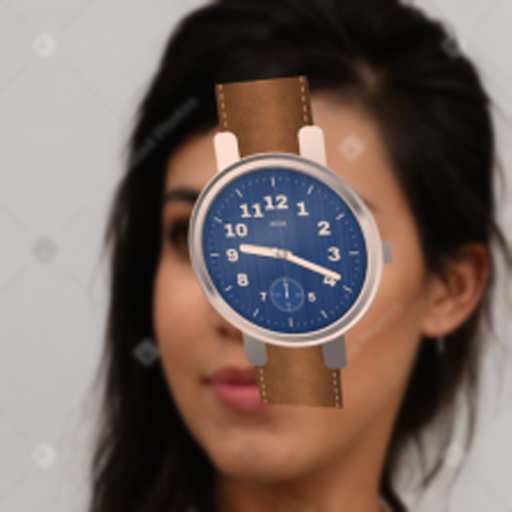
9:19
